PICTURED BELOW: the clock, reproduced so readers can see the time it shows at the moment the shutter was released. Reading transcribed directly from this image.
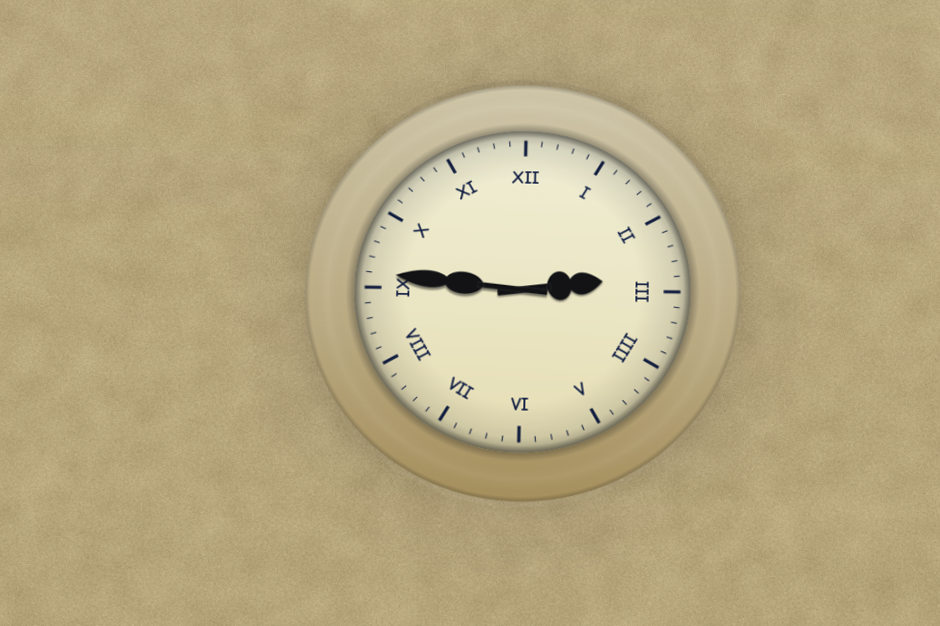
2:46
